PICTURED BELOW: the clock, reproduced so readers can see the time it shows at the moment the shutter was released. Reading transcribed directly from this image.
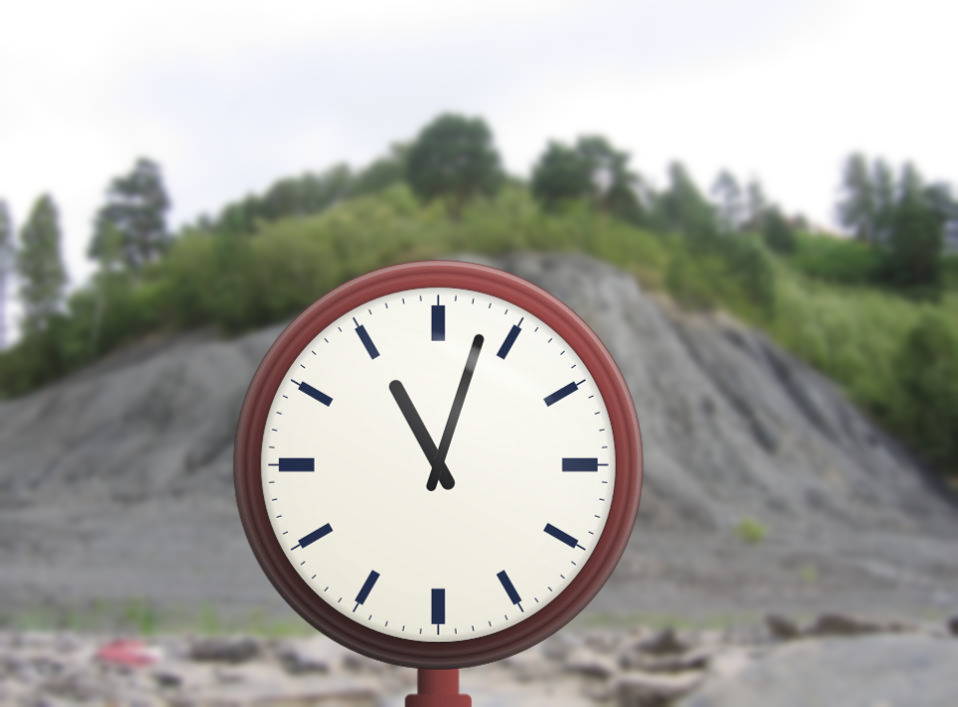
11:03
